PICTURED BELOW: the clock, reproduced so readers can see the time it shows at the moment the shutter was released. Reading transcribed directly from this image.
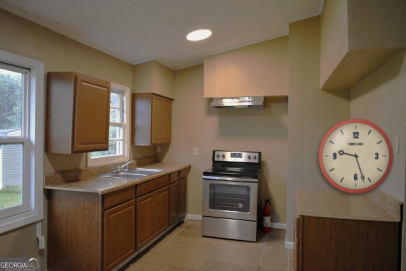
9:27
